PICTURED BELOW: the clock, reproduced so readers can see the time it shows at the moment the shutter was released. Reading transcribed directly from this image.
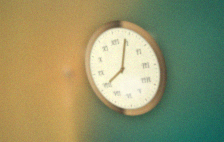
8:04
